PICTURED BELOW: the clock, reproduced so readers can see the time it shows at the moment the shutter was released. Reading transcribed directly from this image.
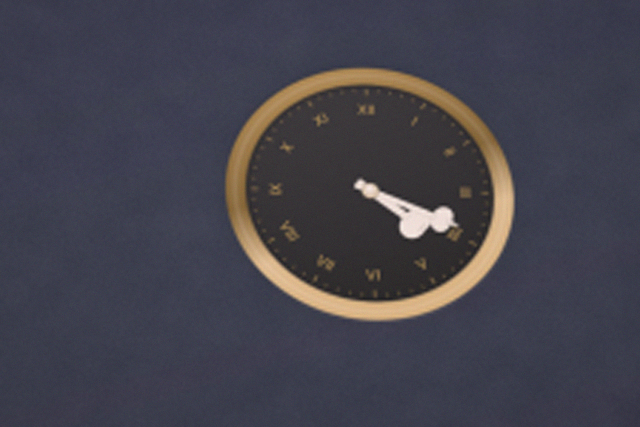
4:19
